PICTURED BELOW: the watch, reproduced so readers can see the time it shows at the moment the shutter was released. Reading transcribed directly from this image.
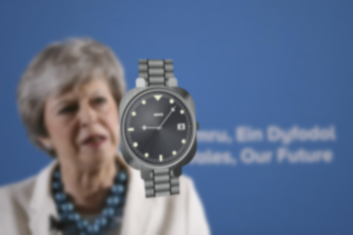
9:07
